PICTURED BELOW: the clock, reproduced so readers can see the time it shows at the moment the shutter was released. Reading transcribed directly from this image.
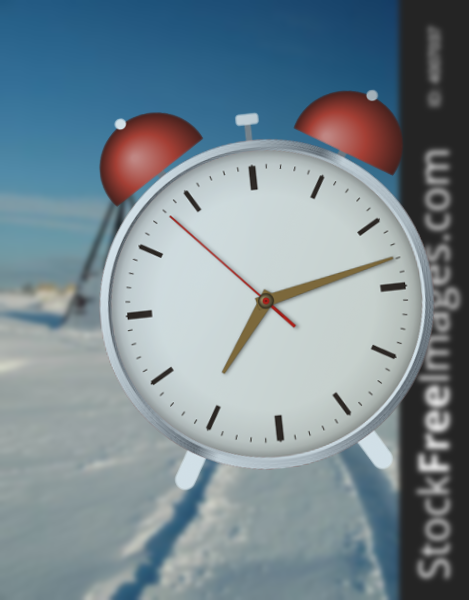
7:12:53
